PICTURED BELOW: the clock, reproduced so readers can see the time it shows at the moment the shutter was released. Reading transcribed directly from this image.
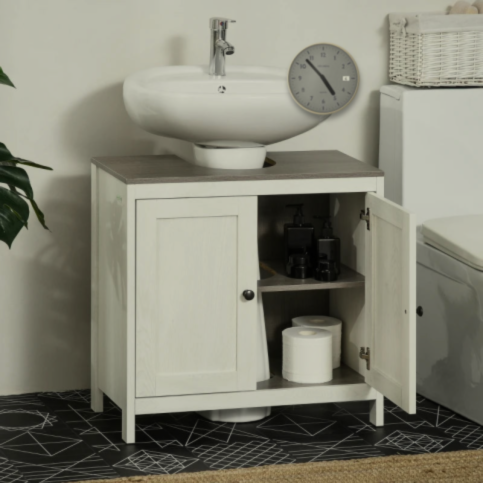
4:53
